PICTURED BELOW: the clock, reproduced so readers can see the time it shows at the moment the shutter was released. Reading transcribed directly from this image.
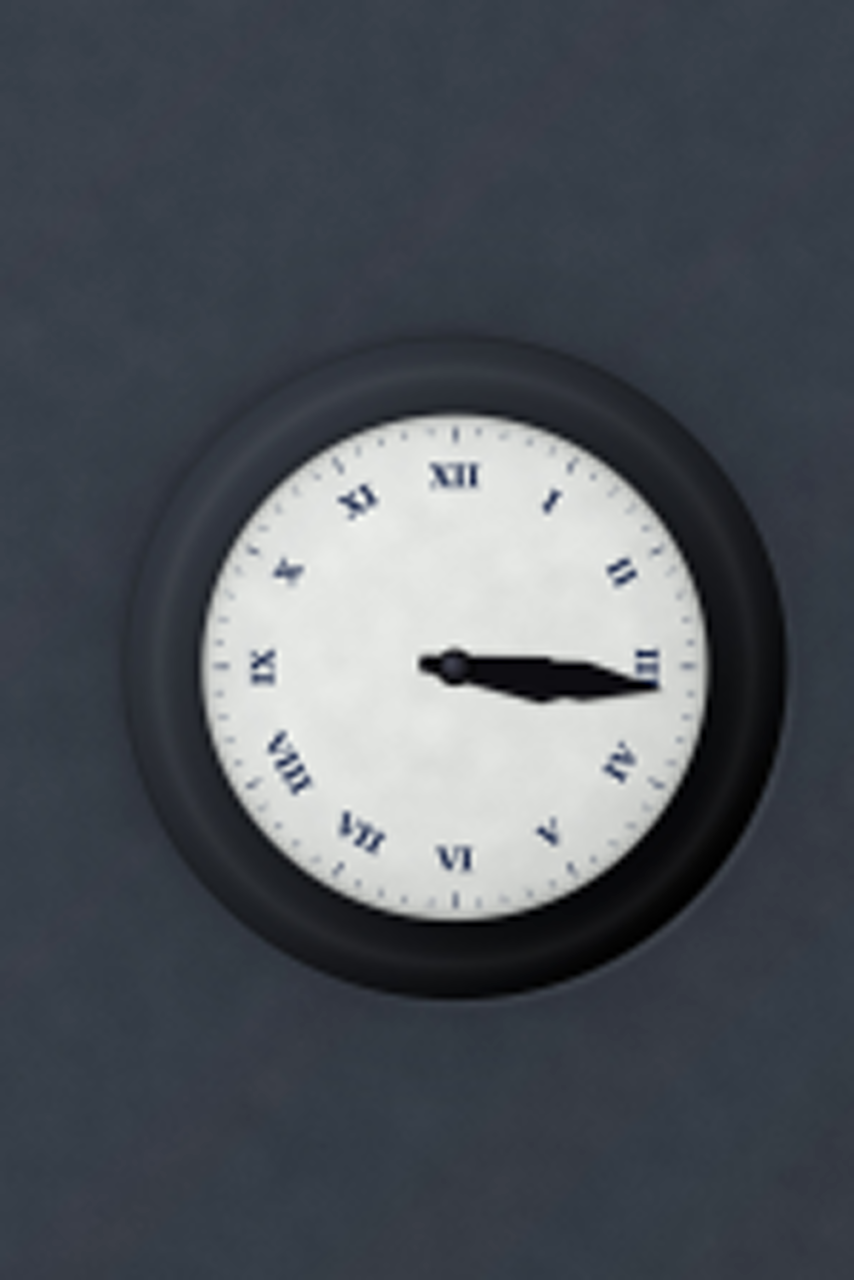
3:16
